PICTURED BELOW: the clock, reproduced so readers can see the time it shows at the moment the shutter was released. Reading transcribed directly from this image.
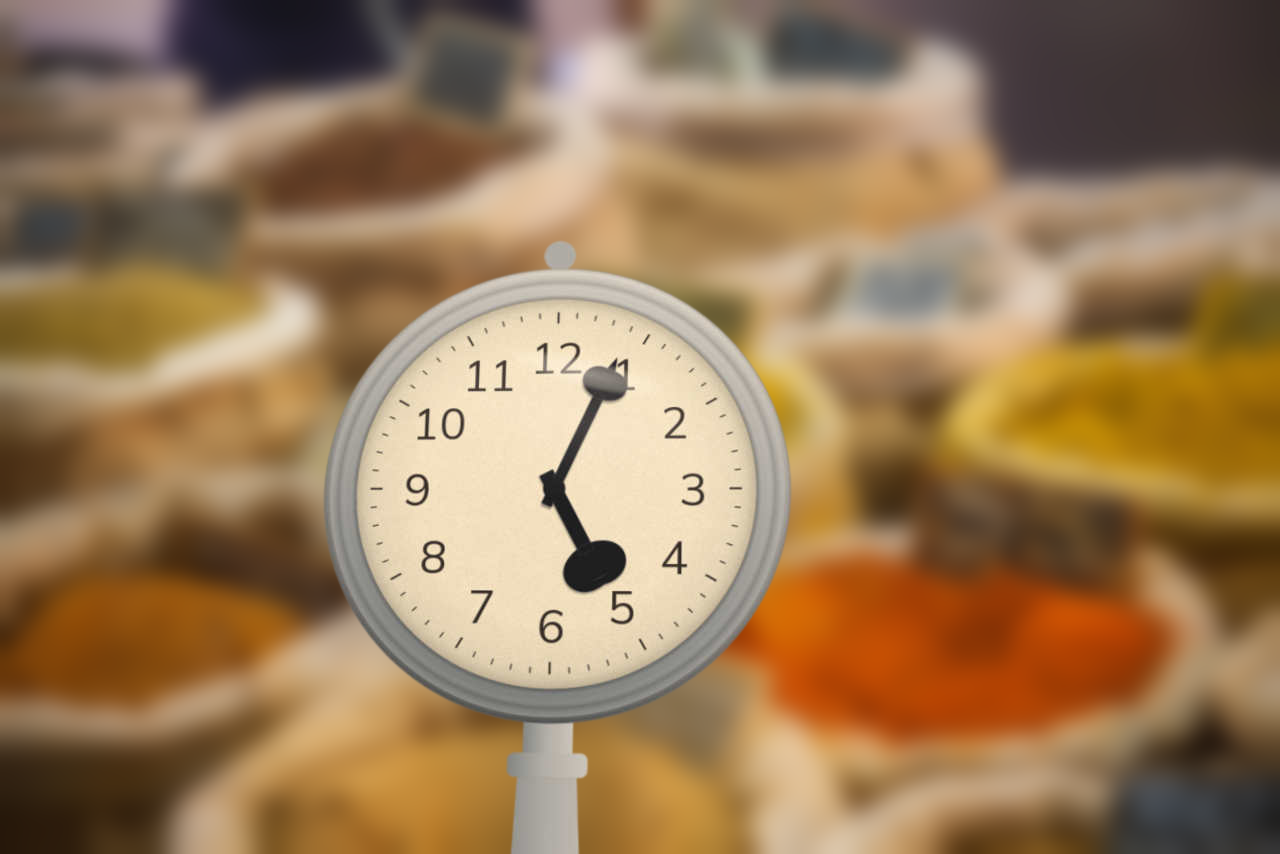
5:04
